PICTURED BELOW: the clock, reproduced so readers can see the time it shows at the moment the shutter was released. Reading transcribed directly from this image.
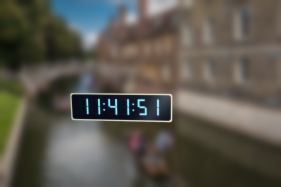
11:41:51
